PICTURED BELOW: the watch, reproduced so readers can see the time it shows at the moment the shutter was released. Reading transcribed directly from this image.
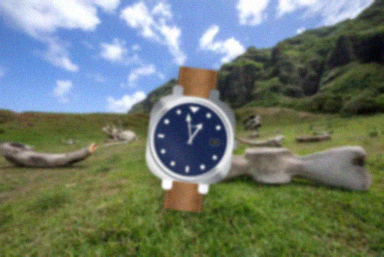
12:58
